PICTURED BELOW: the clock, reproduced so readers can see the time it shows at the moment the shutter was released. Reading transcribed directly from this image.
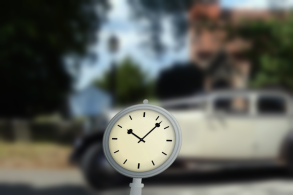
10:07
